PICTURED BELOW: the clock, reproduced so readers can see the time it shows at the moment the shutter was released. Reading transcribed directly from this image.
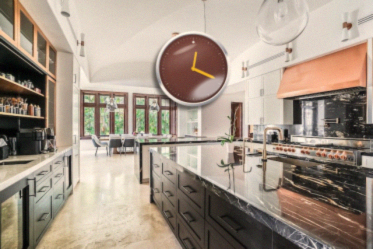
12:19
